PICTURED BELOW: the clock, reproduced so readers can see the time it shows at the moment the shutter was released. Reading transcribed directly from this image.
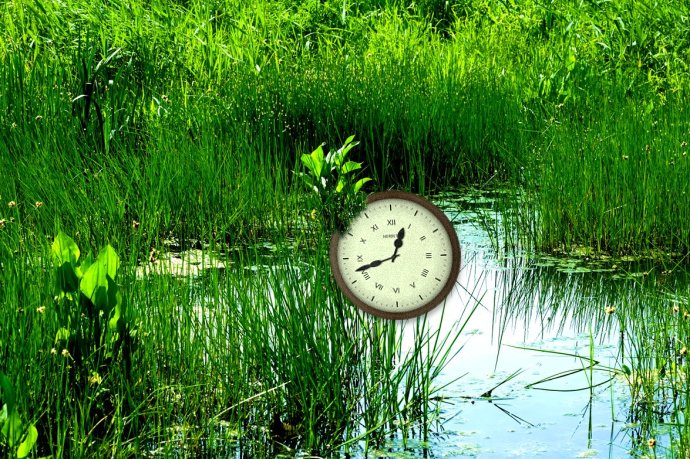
12:42
